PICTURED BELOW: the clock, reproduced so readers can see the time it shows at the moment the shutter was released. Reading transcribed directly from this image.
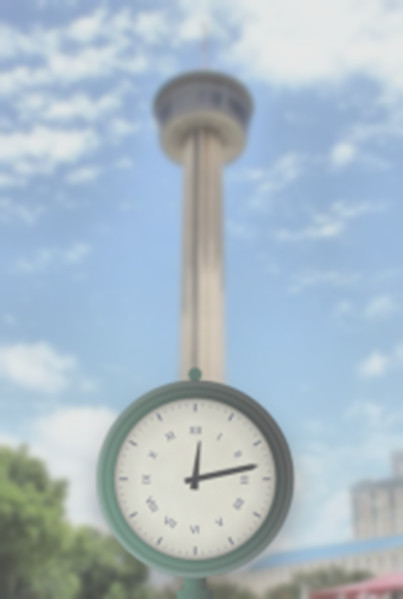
12:13
